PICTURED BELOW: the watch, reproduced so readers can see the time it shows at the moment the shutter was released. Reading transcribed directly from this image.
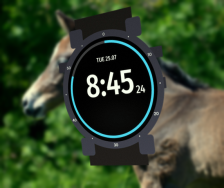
8:45:24
